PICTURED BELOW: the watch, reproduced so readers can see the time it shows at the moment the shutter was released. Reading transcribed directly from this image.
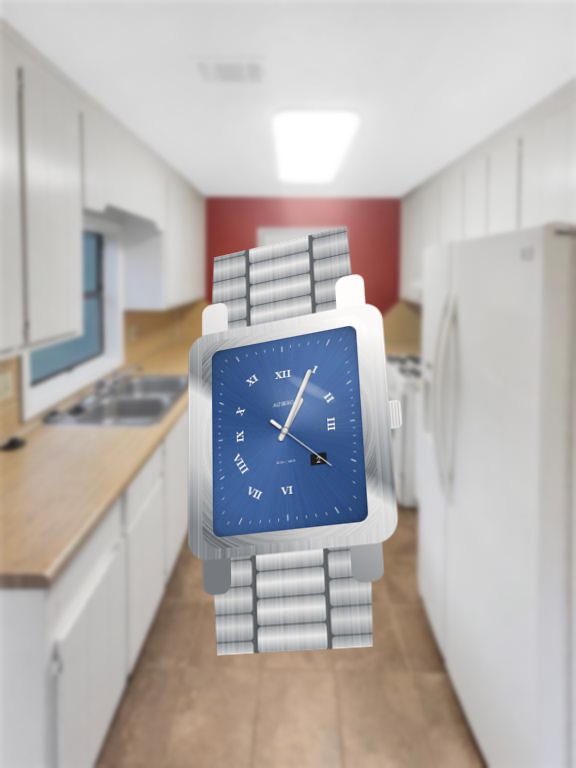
1:04:22
